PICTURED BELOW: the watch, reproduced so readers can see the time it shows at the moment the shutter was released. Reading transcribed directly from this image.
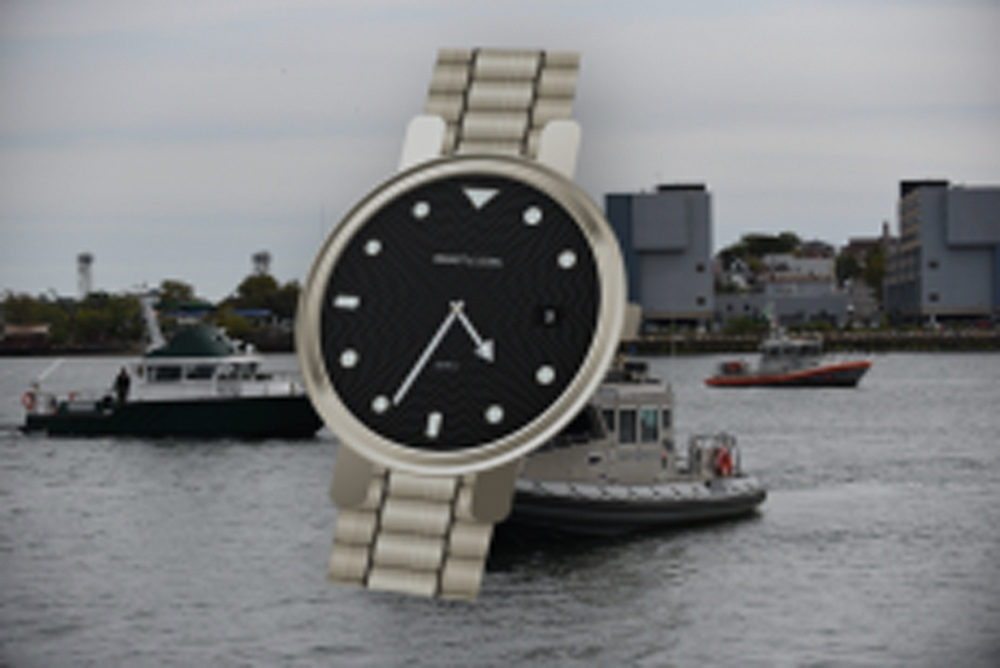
4:34
